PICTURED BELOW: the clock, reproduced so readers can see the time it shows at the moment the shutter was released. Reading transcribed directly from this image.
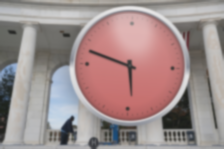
5:48
